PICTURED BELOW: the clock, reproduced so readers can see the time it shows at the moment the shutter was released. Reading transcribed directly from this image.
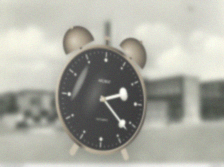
2:22
